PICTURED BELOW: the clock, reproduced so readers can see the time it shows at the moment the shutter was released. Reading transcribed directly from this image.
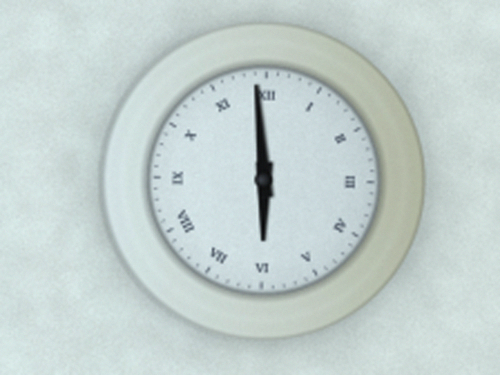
5:59
